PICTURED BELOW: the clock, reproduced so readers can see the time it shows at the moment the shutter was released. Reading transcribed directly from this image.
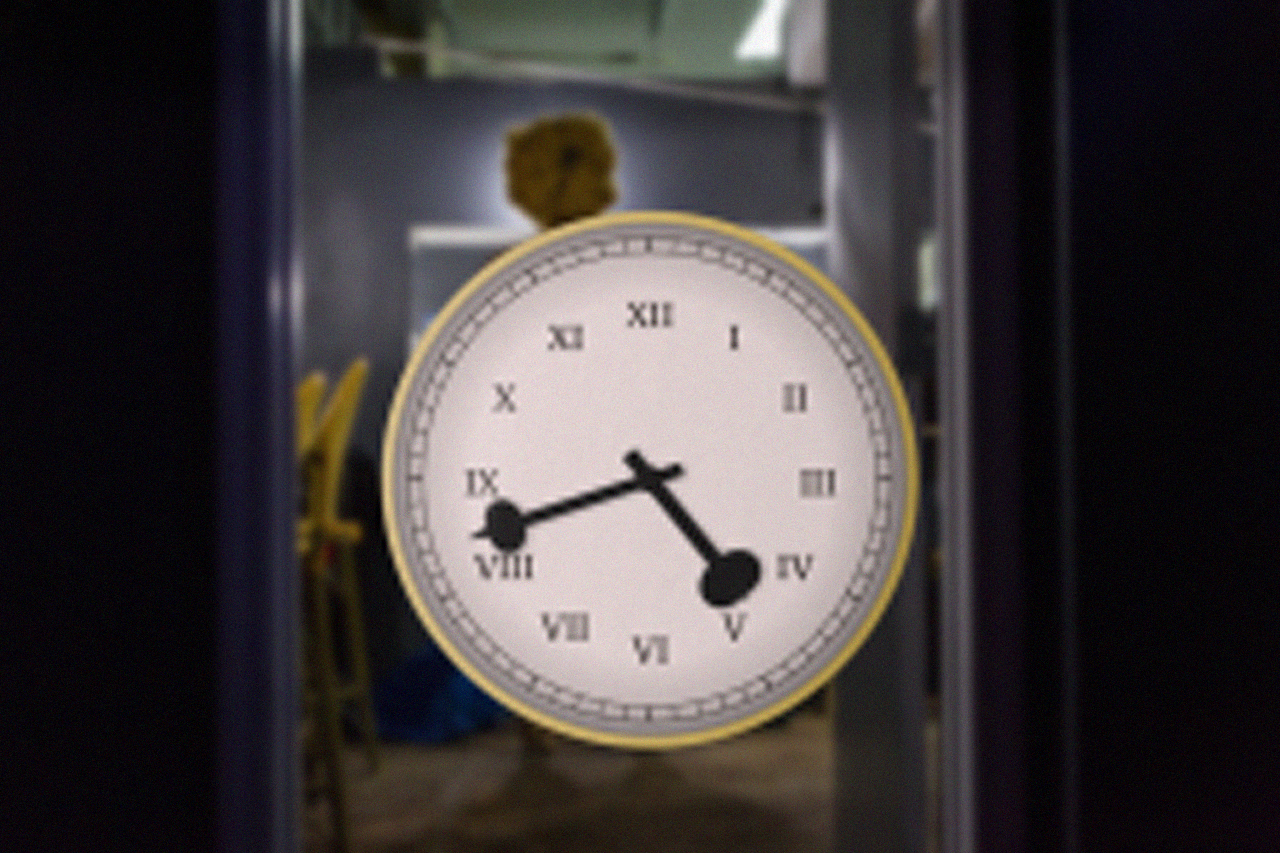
4:42
